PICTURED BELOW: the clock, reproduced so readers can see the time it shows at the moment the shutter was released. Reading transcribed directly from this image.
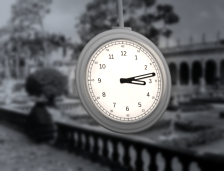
3:13
